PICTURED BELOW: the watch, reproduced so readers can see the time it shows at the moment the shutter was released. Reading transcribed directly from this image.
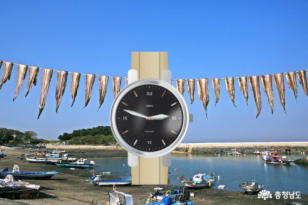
2:48
